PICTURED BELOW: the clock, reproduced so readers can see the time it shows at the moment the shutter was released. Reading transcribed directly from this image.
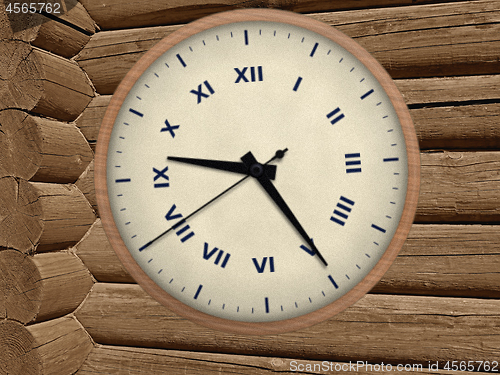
9:24:40
